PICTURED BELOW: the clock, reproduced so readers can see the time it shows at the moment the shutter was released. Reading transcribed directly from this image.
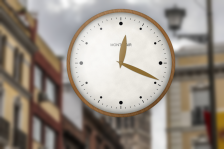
12:19
